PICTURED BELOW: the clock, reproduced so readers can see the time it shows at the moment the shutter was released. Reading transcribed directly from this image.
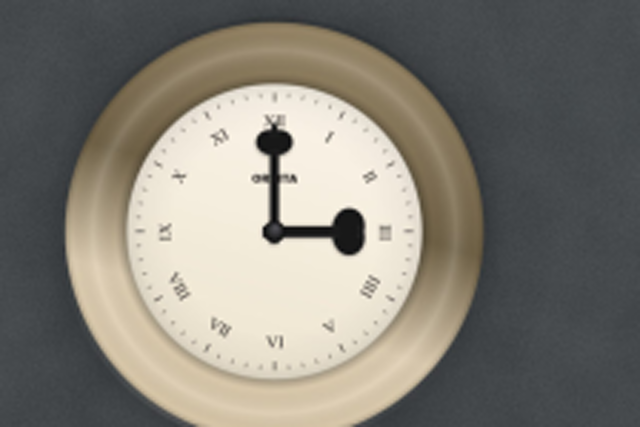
3:00
